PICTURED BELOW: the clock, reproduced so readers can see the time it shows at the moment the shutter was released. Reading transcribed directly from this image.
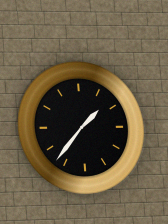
1:37
